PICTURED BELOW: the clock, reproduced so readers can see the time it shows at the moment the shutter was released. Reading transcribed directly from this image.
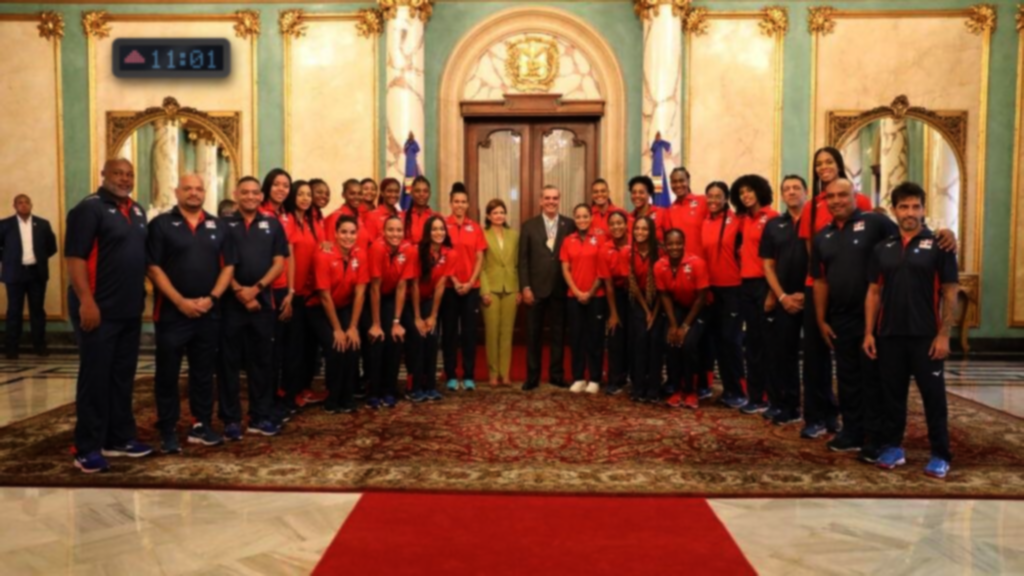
11:01
